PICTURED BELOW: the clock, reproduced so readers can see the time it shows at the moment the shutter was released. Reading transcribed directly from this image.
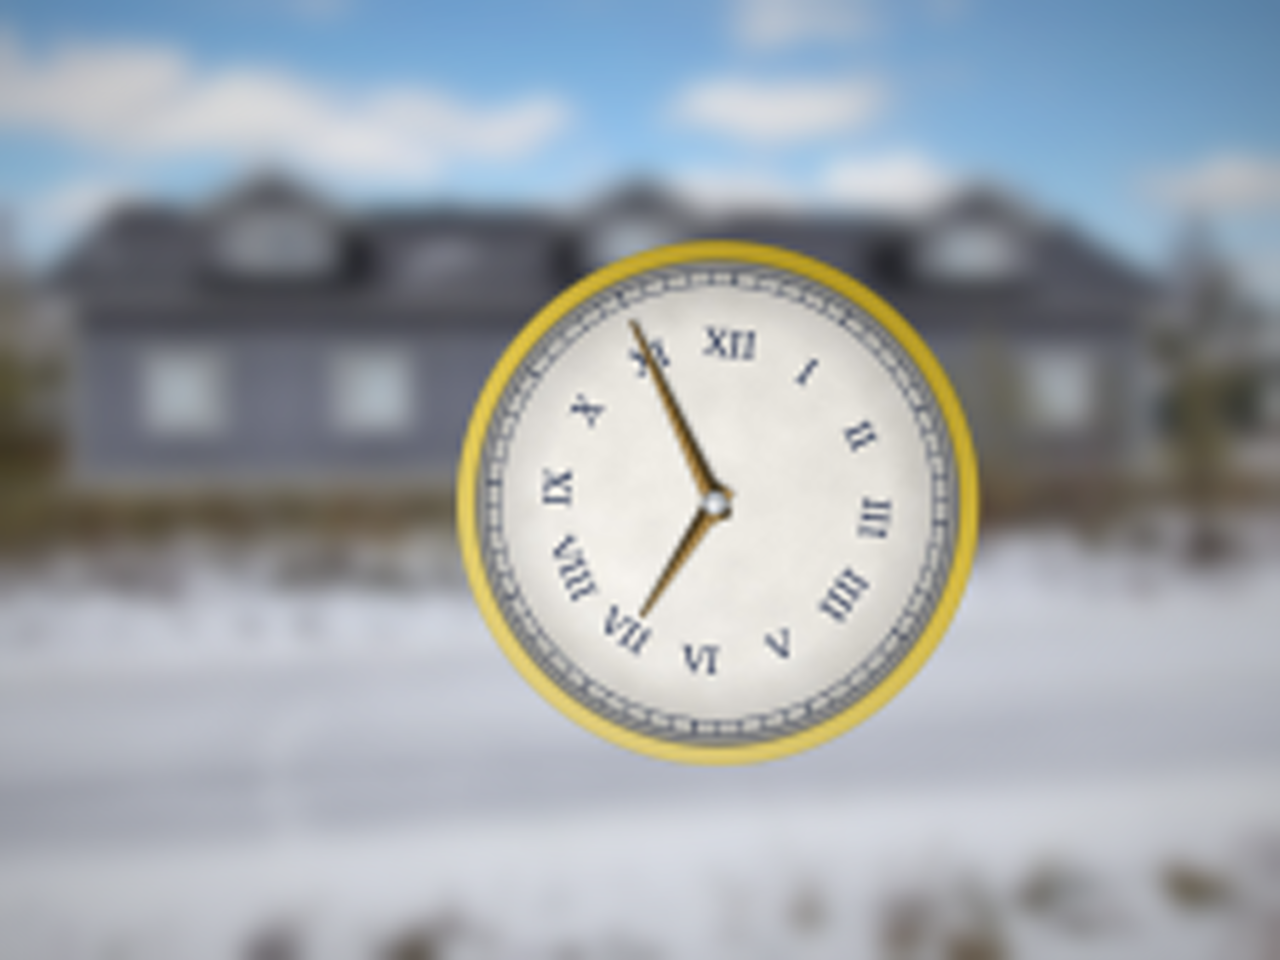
6:55
